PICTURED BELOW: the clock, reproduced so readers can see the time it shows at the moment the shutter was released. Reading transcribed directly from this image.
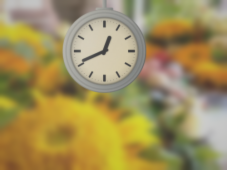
12:41
